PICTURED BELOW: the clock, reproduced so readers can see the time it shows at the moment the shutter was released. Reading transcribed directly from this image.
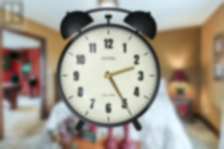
2:25
